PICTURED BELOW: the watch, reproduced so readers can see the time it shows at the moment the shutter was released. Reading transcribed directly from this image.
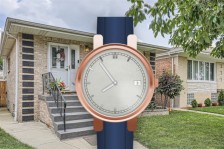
7:54
